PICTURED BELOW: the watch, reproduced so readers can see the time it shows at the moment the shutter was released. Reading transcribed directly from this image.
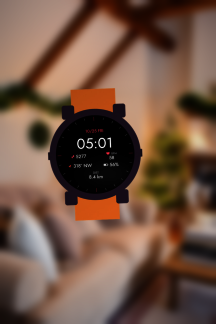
5:01
